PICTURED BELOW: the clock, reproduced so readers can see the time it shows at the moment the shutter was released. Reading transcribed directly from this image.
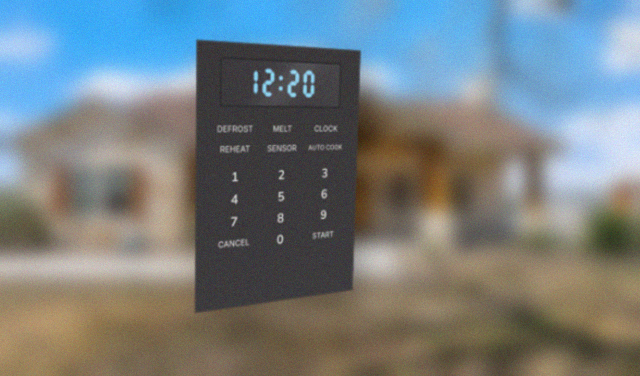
12:20
